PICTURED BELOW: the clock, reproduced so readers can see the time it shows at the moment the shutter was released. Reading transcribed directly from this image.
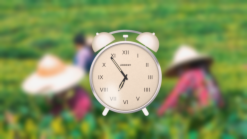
6:54
